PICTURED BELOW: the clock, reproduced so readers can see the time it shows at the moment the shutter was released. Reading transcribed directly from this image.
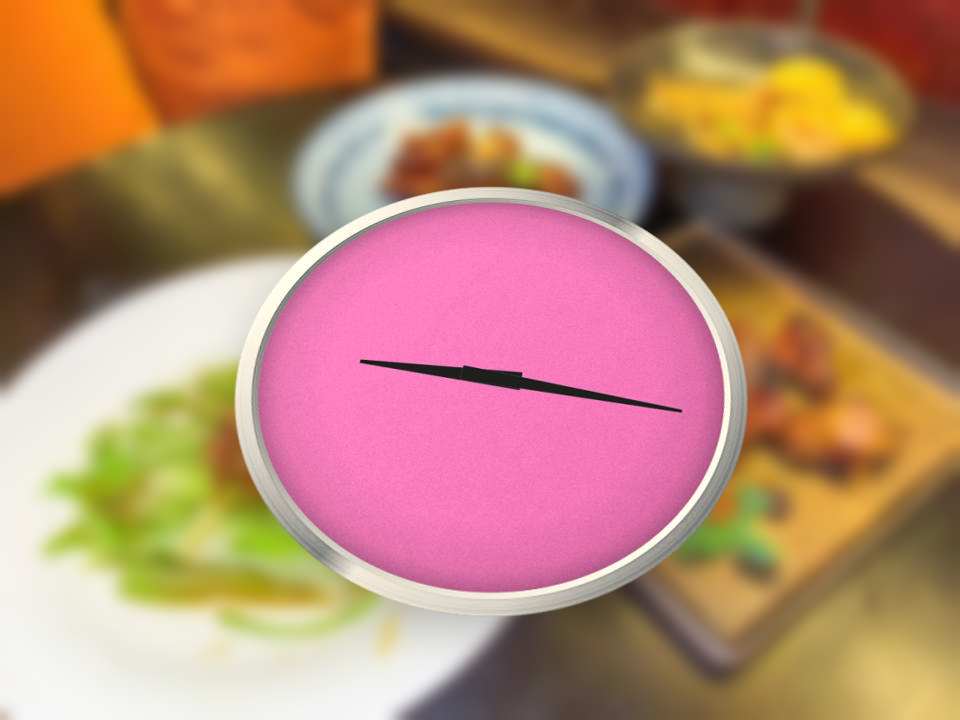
9:17
